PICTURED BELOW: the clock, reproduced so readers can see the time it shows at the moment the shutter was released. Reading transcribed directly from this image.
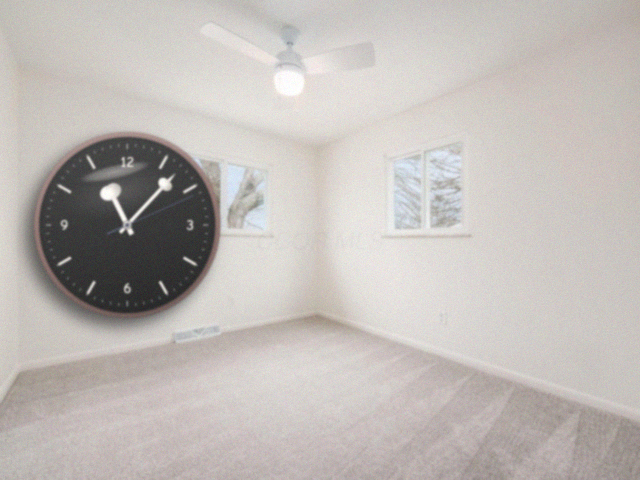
11:07:11
